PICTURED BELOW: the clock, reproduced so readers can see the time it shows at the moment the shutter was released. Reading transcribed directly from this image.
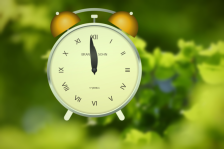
11:59
